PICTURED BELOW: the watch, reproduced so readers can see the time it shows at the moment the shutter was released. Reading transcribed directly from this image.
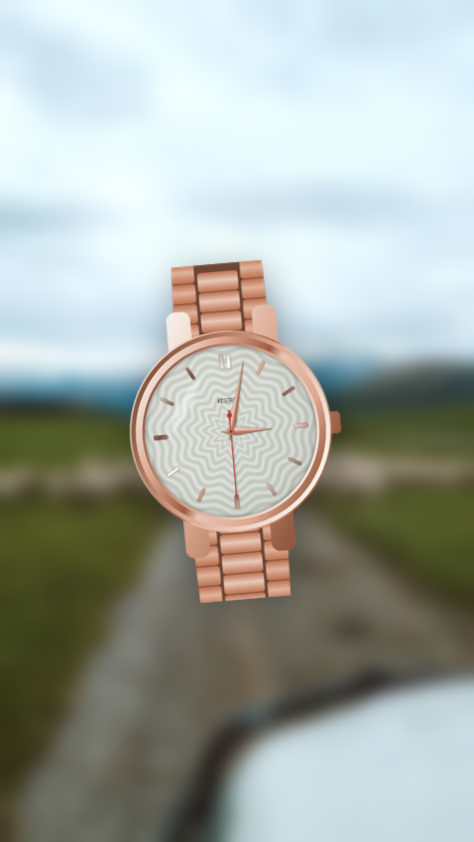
3:02:30
